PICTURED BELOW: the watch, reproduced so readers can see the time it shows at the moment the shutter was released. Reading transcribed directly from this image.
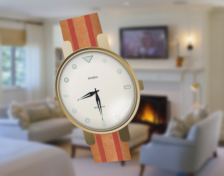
8:30
